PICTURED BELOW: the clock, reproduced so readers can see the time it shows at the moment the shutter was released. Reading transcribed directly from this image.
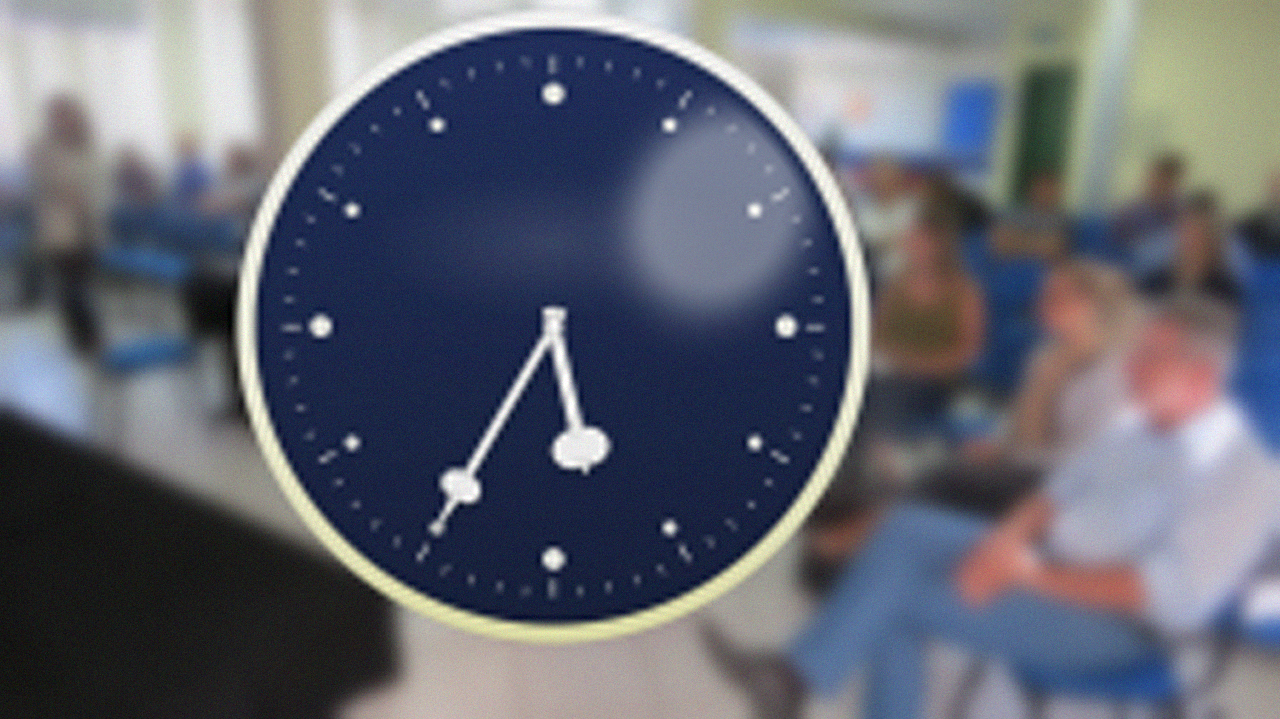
5:35
